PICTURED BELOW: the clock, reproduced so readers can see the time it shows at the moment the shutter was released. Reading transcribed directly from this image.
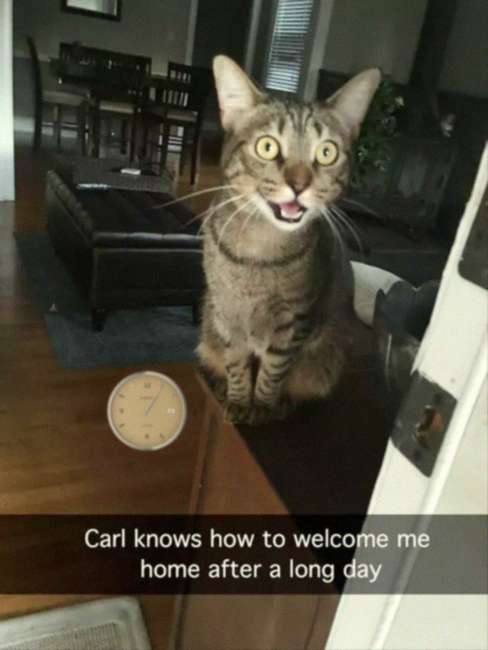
1:05
